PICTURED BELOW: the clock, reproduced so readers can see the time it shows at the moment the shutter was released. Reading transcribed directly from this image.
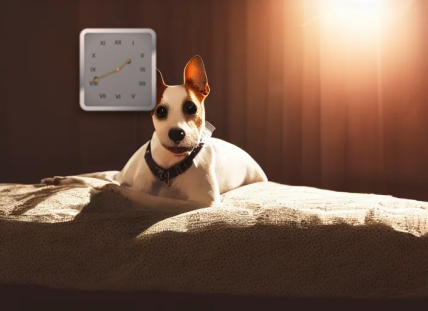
1:41
